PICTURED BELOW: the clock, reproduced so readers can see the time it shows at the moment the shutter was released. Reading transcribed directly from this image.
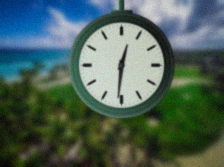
12:31
